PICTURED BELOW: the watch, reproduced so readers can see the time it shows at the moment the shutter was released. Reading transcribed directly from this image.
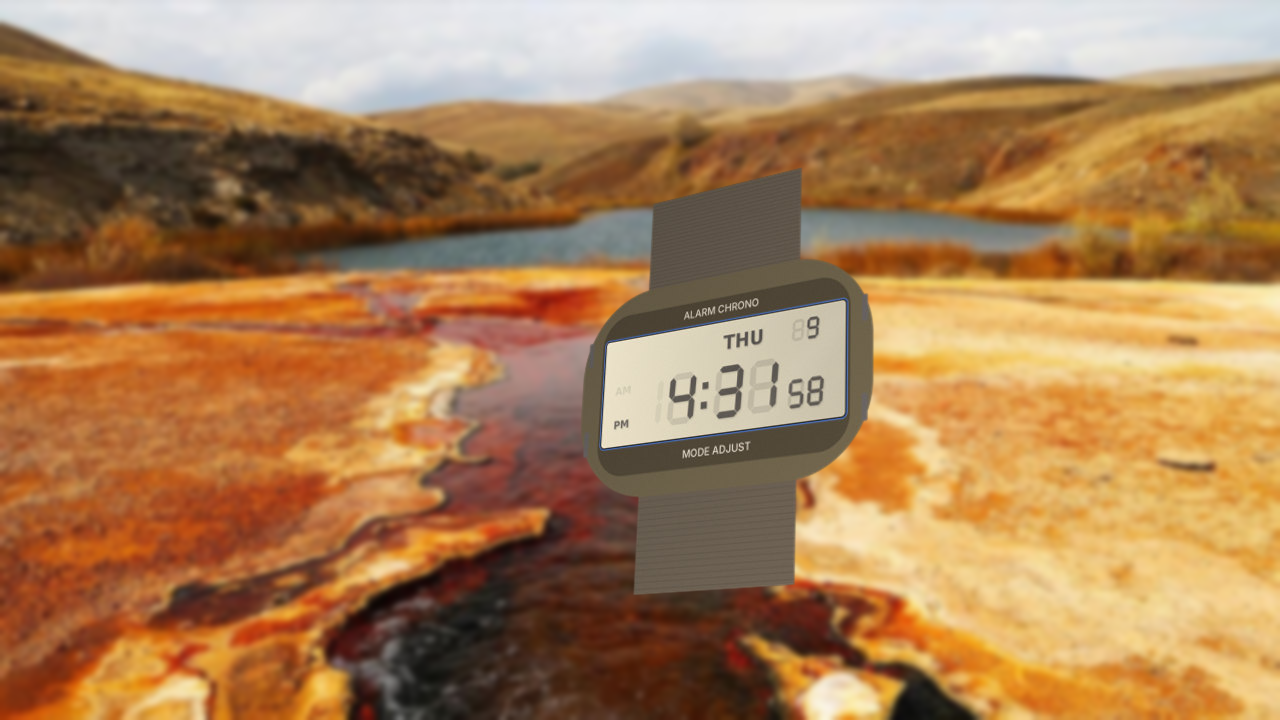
4:31:58
